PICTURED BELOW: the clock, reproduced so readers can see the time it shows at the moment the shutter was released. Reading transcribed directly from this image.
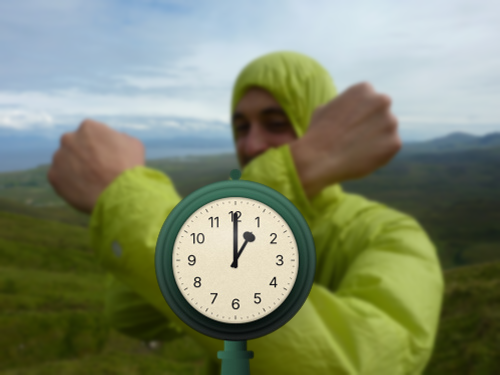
1:00
